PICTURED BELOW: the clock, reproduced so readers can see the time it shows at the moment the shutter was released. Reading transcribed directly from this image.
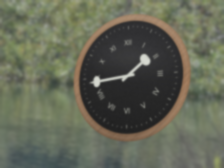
1:44
